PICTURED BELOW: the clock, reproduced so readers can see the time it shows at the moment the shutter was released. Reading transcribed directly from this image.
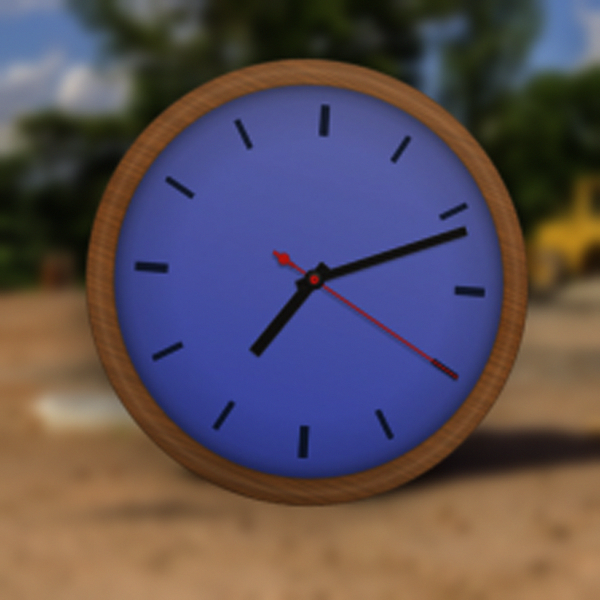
7:11:20
